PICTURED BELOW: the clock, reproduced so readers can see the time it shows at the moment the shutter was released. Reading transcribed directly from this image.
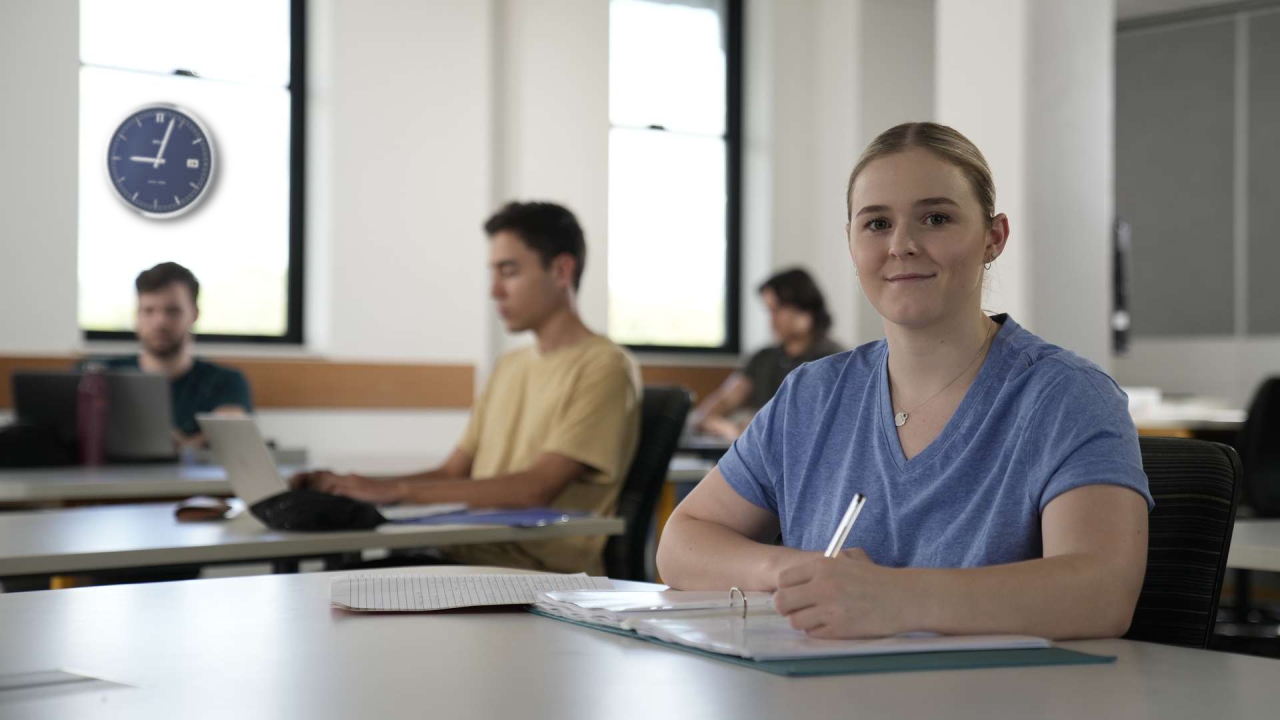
9:03
